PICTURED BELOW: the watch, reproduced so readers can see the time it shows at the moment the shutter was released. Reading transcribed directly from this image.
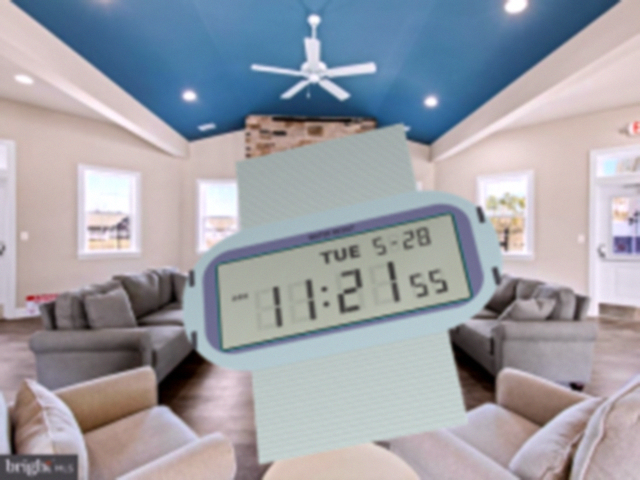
11:21:55
